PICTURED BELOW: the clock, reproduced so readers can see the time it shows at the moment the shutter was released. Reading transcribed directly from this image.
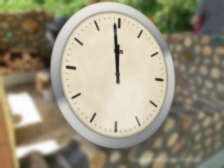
11:59
